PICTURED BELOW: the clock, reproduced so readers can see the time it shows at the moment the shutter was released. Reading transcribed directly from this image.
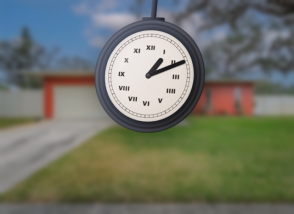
1:11
